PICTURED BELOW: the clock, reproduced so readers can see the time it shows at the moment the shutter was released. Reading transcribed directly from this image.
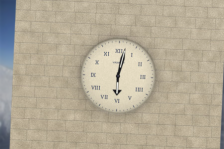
6:02
